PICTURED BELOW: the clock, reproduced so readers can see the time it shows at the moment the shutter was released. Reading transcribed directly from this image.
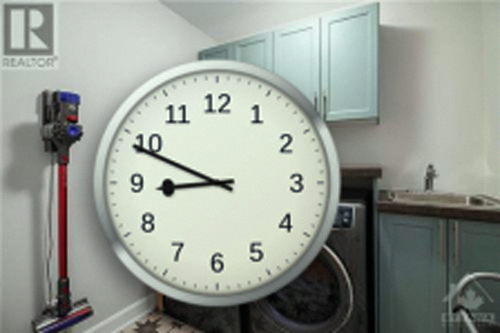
8:49
